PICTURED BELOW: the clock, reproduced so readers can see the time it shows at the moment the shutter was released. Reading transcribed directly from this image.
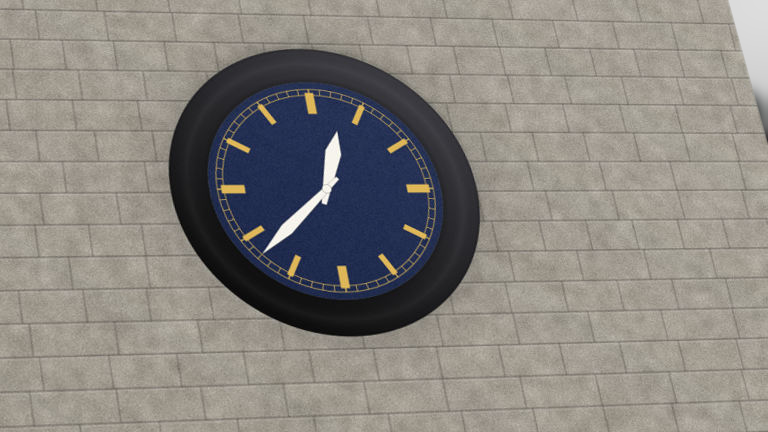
12:38
